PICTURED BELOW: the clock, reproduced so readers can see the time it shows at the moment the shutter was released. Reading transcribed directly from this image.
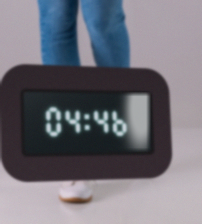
4:46
